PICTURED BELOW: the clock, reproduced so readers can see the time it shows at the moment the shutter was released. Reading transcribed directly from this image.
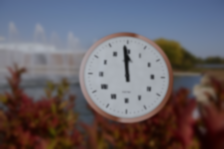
11:59
